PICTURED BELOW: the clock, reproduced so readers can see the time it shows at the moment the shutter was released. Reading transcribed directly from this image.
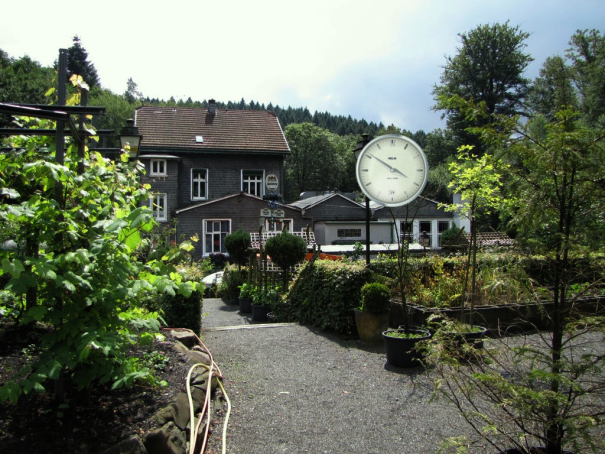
3:51
